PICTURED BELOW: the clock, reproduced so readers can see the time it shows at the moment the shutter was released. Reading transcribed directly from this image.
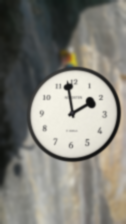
1:58
